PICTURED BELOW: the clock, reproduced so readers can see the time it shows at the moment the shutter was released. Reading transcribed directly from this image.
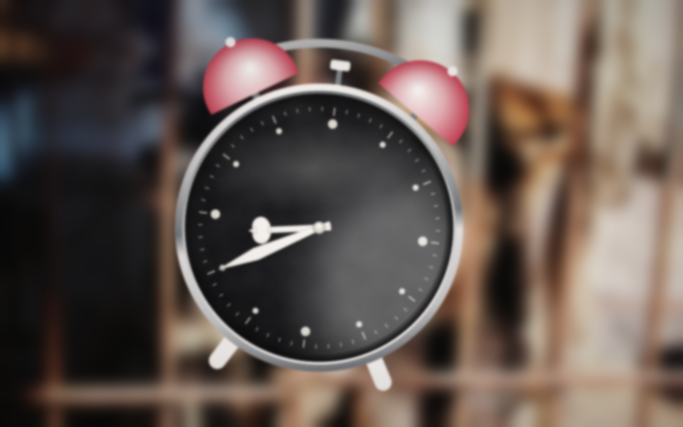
8:40
